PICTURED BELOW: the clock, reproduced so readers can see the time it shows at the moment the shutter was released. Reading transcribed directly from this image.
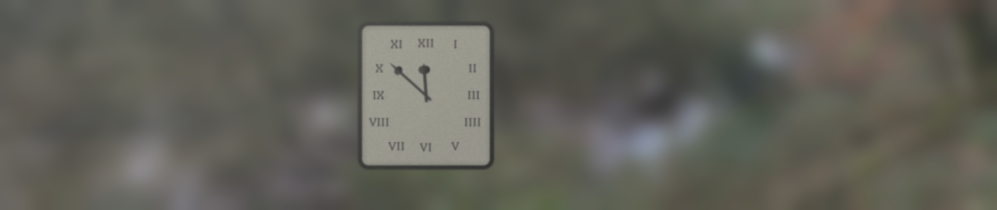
11:52
